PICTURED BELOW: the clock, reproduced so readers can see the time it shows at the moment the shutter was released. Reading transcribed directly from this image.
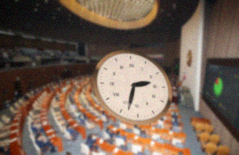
2:33
